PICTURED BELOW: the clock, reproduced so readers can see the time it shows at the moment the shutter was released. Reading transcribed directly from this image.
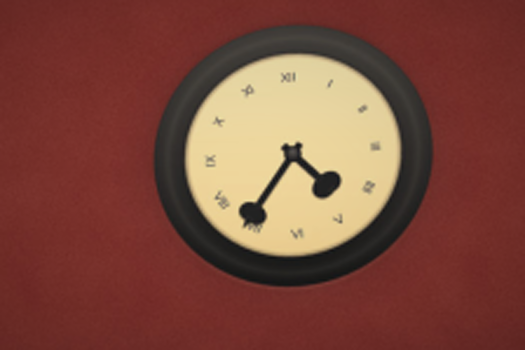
4:36
